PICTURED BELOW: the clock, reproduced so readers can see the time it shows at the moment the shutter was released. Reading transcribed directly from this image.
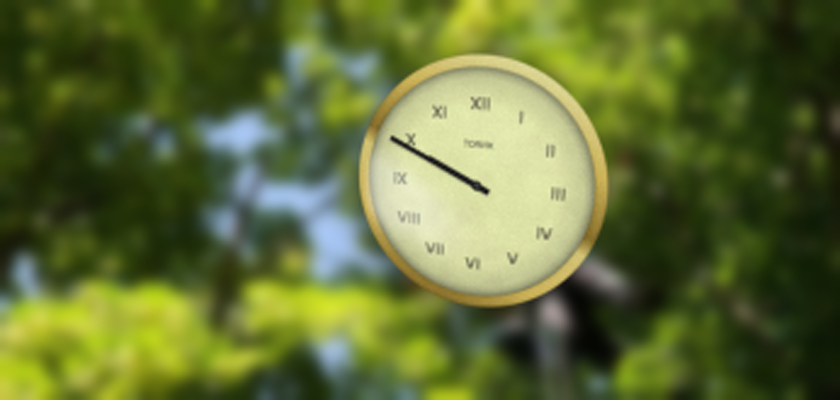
9:49
